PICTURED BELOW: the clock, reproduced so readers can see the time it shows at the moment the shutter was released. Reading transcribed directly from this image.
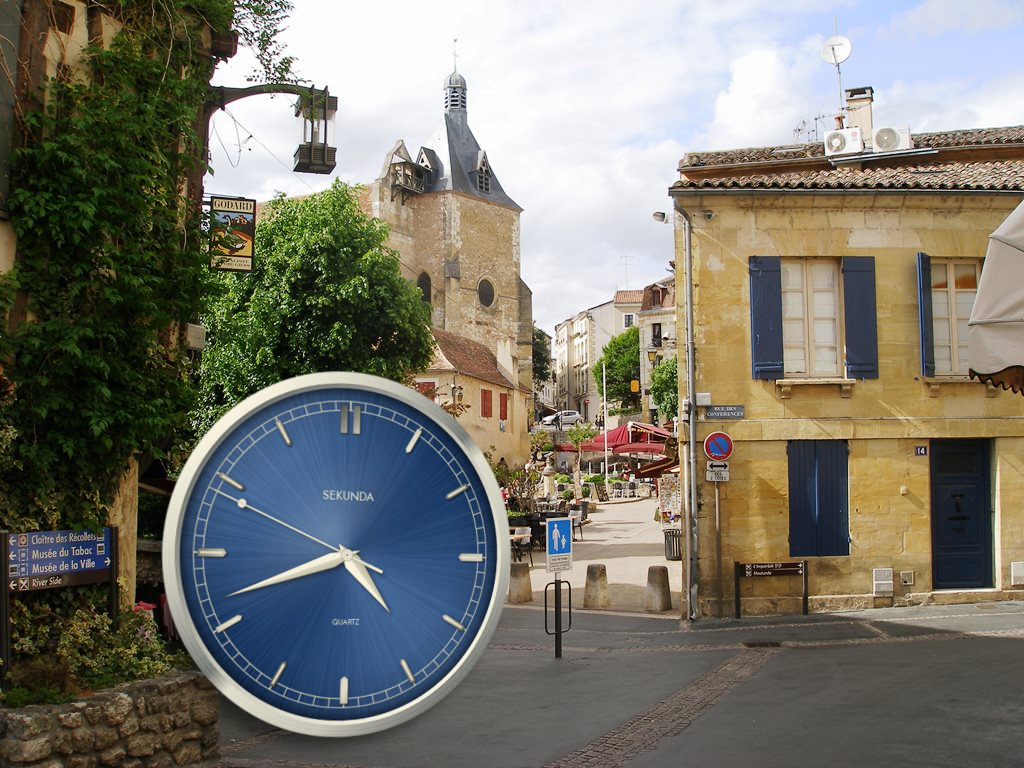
4:41:49
